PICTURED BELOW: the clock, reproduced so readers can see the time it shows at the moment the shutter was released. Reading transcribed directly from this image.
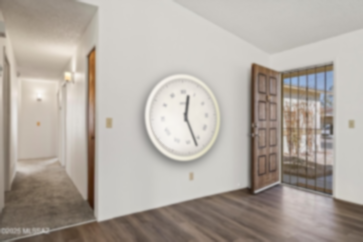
12:27
